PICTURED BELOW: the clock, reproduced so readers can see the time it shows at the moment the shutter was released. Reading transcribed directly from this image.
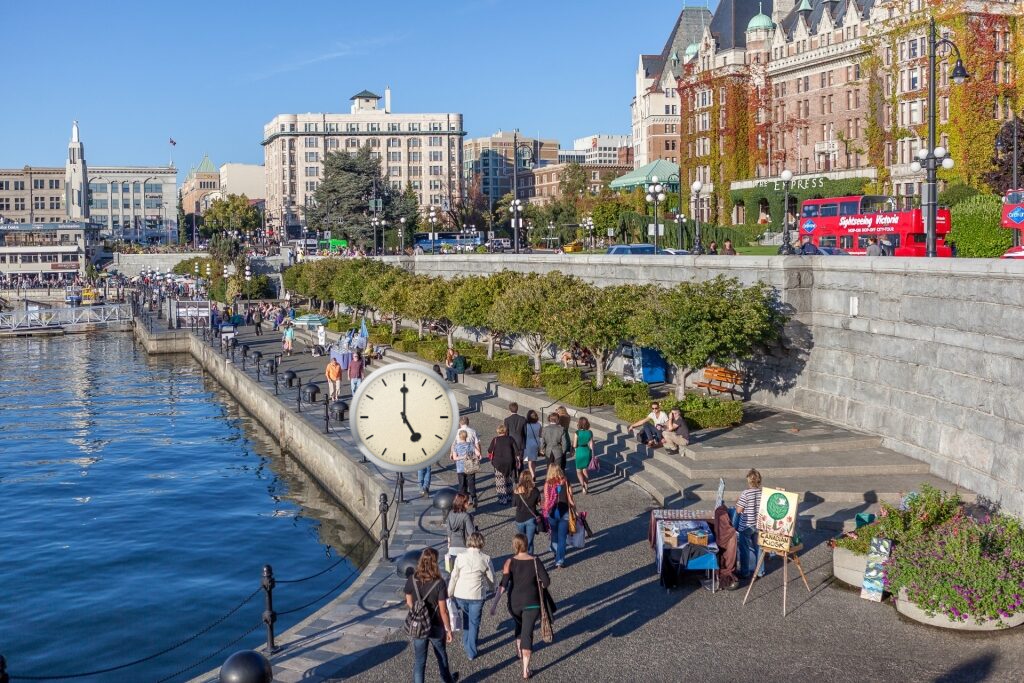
5:00
